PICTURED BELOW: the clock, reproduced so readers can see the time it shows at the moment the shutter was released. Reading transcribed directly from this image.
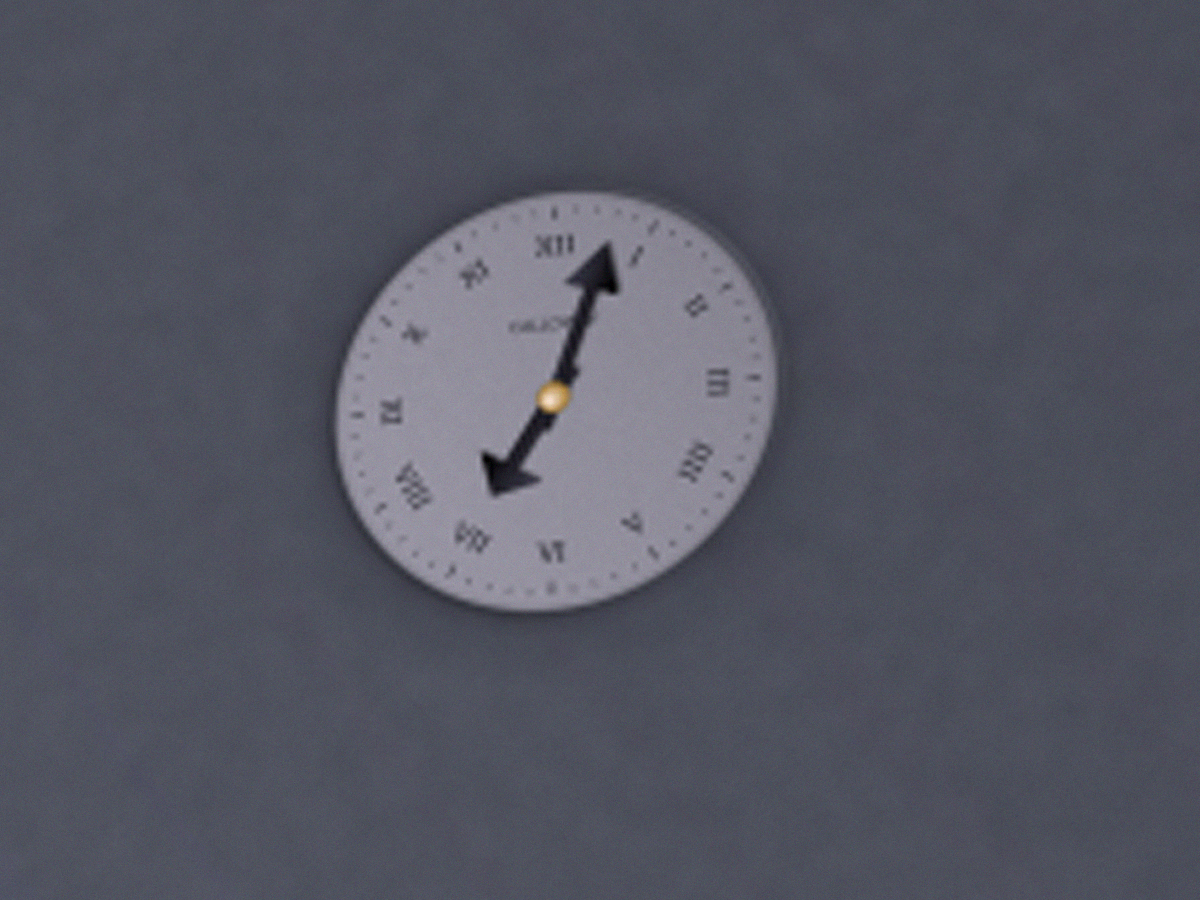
7:03
